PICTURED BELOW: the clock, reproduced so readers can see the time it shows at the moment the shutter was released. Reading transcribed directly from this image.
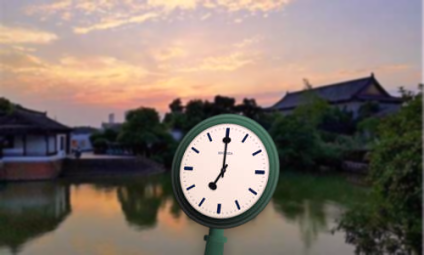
7:00
